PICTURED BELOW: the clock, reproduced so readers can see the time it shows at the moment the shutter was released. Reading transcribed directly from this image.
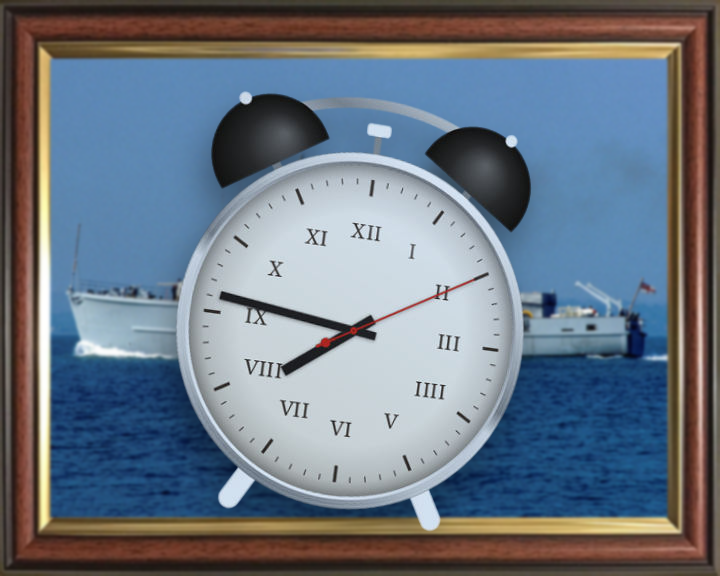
7:46:10
